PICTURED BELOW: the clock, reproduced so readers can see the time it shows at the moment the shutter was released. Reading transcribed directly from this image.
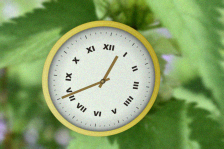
12:40
